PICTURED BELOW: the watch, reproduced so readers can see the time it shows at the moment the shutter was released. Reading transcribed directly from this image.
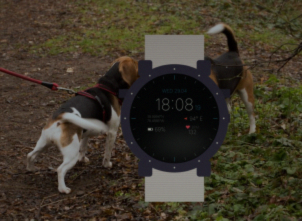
18:08
